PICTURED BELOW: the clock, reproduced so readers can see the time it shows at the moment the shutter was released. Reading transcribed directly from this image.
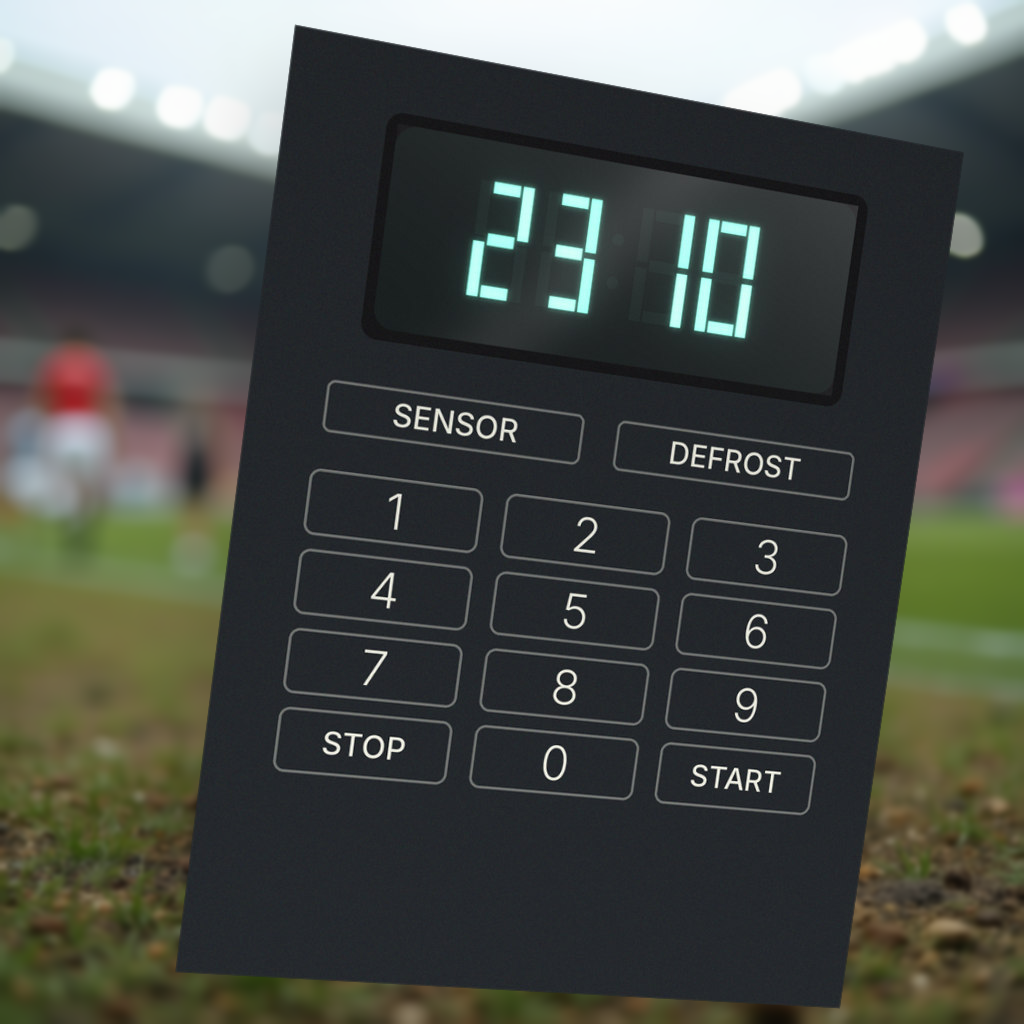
23:10
